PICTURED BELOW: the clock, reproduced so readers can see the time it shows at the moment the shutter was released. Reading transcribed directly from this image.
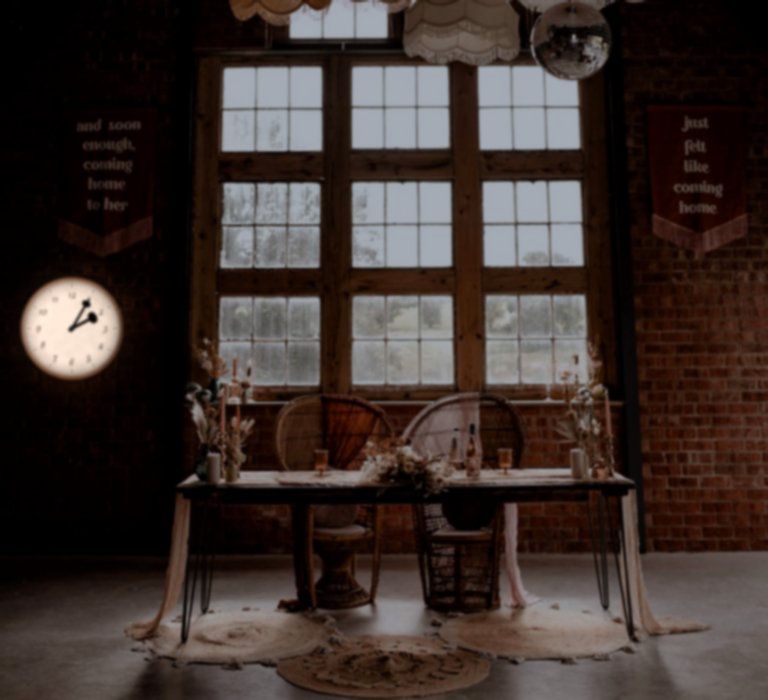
2:05
